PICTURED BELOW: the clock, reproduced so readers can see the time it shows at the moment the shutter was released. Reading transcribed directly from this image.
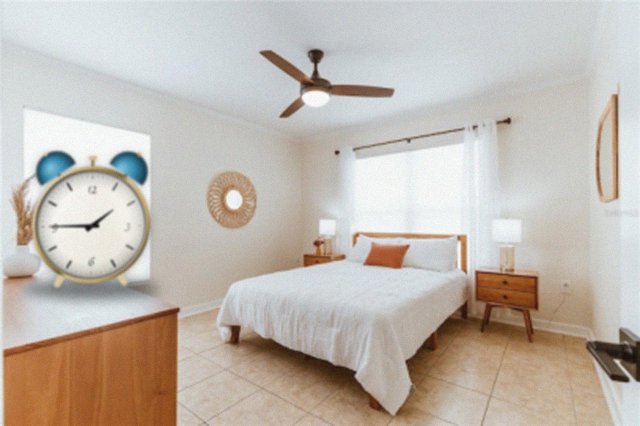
1:45
